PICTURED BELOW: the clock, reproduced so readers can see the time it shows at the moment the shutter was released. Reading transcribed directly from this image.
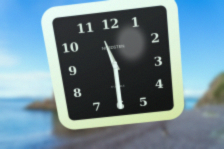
11:30
